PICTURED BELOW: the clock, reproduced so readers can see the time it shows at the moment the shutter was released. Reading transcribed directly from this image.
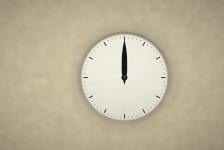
12:00
